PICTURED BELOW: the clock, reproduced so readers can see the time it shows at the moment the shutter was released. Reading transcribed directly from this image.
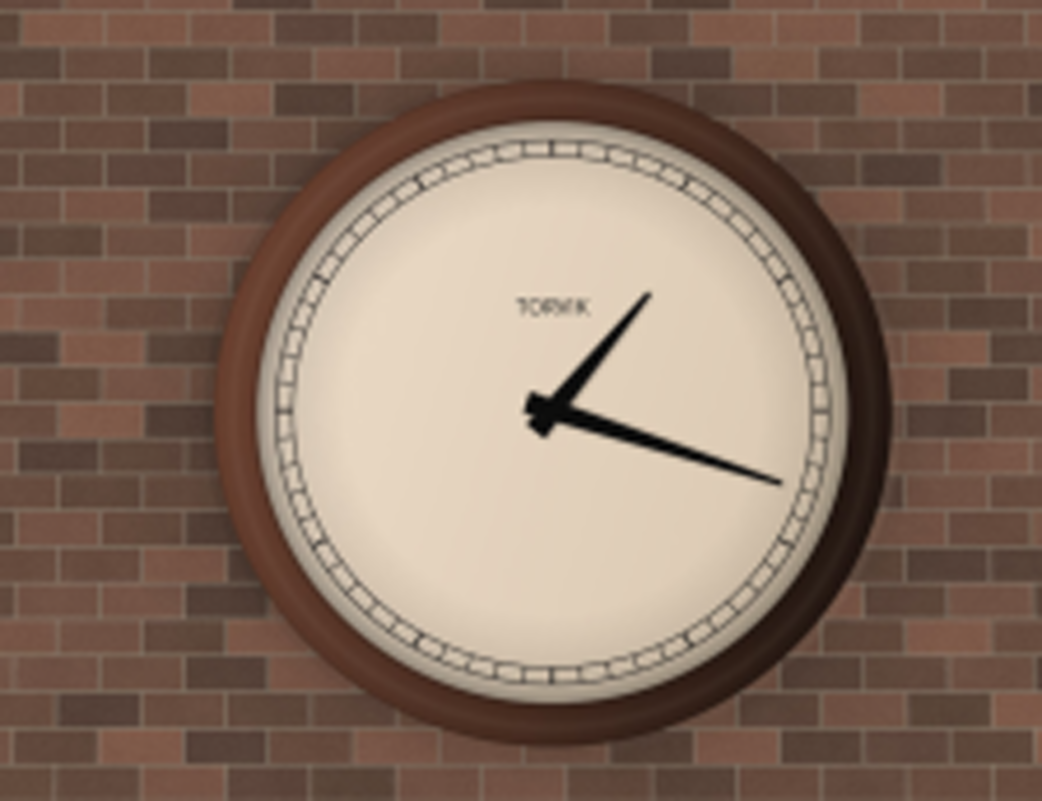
1:18
